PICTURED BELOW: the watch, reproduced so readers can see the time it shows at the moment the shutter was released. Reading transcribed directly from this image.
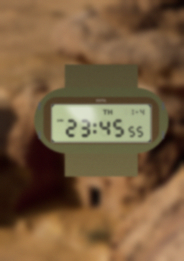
23:45:55
